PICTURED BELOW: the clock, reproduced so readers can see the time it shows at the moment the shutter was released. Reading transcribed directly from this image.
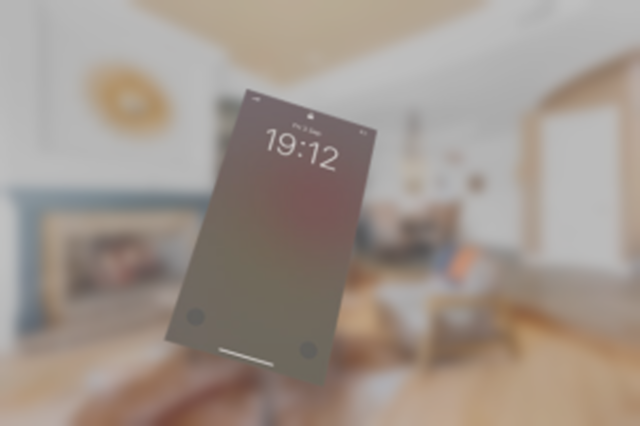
19:12
